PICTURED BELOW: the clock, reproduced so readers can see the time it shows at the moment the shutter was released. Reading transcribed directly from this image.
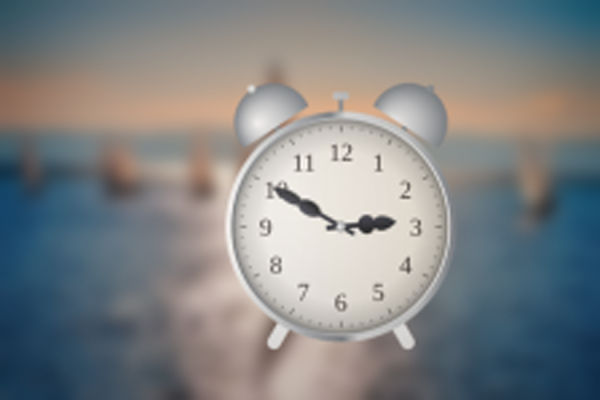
2:50
